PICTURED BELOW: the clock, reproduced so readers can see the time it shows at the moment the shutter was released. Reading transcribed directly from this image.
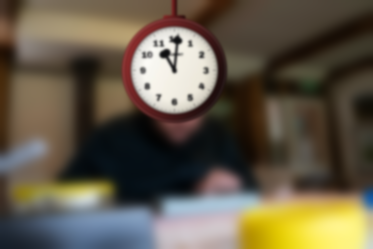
11:01
